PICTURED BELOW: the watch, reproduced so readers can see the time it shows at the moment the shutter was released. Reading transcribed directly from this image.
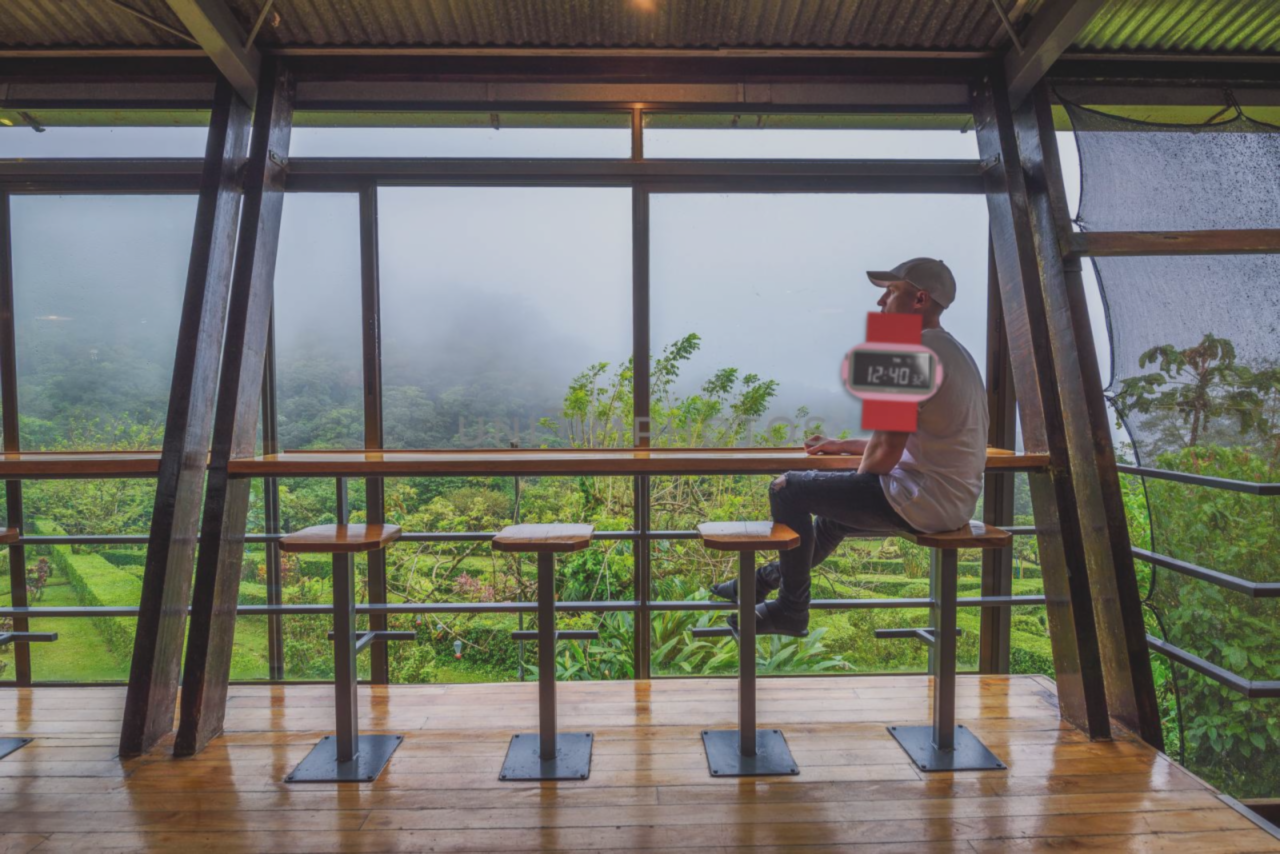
12:40
